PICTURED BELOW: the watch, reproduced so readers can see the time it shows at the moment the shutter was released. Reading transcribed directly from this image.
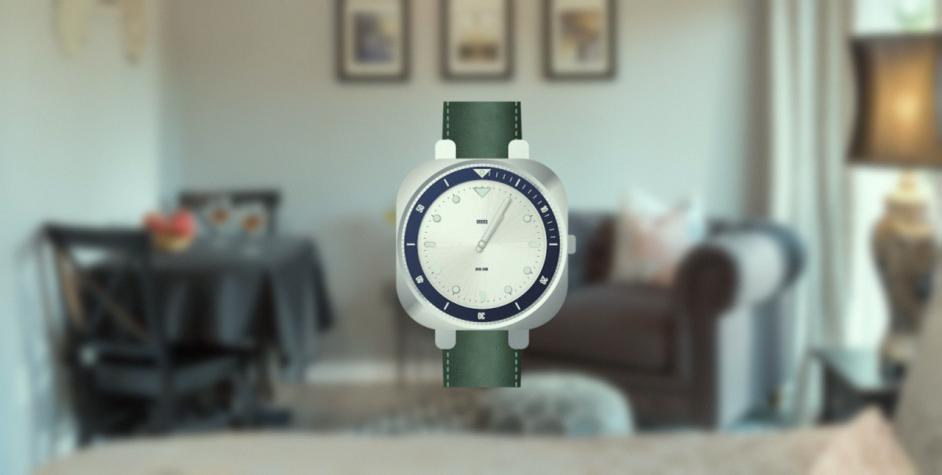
1:05
